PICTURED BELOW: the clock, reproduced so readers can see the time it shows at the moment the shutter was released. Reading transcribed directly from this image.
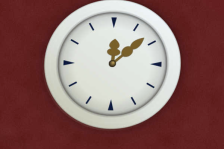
12:08
